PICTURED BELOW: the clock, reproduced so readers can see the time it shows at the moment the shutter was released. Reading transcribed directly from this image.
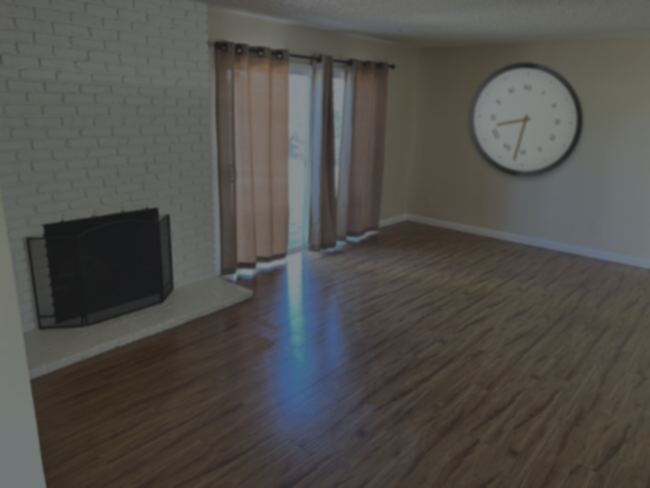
8:32
